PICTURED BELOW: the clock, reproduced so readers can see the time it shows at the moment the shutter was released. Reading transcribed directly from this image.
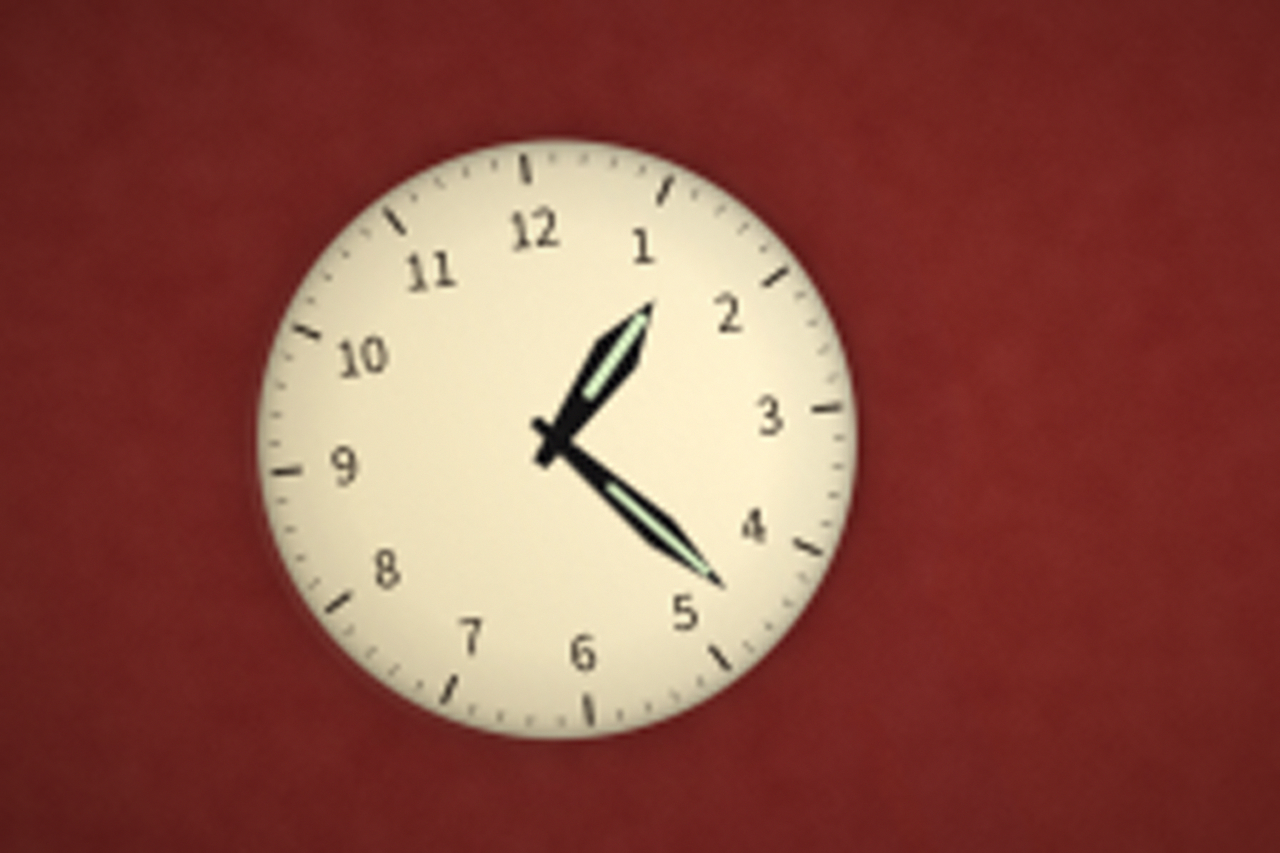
1:23
